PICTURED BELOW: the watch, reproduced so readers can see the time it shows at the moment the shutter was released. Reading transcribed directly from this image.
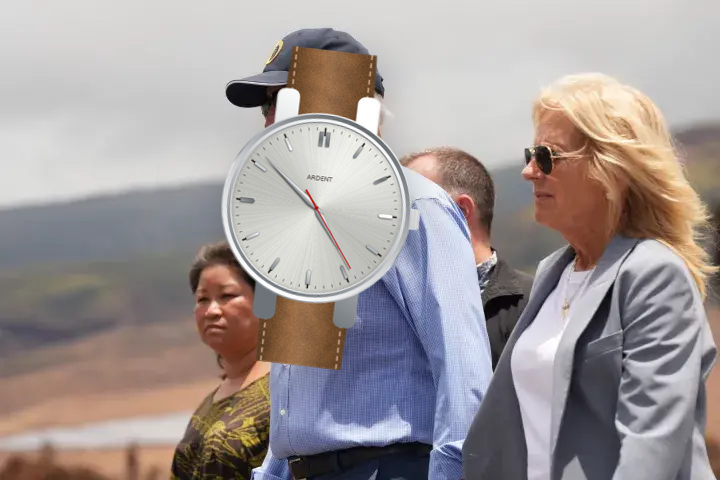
4:51:24
